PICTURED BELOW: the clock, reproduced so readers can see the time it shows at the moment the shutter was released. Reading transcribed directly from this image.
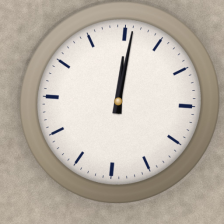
12:01
